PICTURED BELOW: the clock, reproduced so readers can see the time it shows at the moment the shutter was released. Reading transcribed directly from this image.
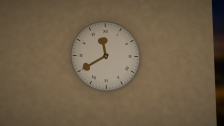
11:40
